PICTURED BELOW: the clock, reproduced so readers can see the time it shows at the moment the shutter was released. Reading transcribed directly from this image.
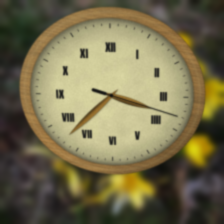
3:37:18
